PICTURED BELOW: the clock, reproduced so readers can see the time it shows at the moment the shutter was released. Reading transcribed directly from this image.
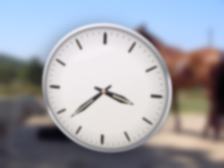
3:38
